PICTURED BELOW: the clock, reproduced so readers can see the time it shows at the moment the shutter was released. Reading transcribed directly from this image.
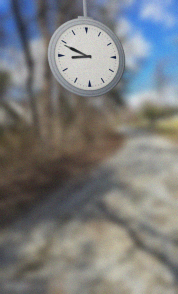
8:49
